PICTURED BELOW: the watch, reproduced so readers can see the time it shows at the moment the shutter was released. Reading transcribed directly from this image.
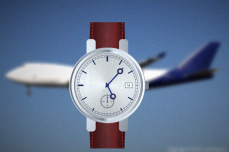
5:07
